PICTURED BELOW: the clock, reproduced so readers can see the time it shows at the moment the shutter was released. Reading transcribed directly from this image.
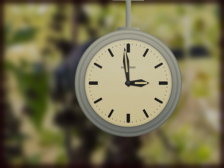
2:59
